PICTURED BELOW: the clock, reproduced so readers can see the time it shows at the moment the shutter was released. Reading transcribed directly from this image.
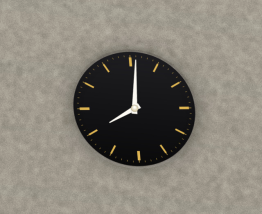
8:01
